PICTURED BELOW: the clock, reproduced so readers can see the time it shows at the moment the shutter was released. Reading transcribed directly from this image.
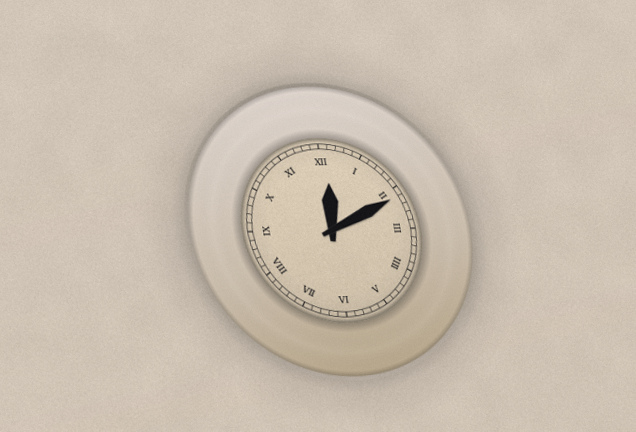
12:11
